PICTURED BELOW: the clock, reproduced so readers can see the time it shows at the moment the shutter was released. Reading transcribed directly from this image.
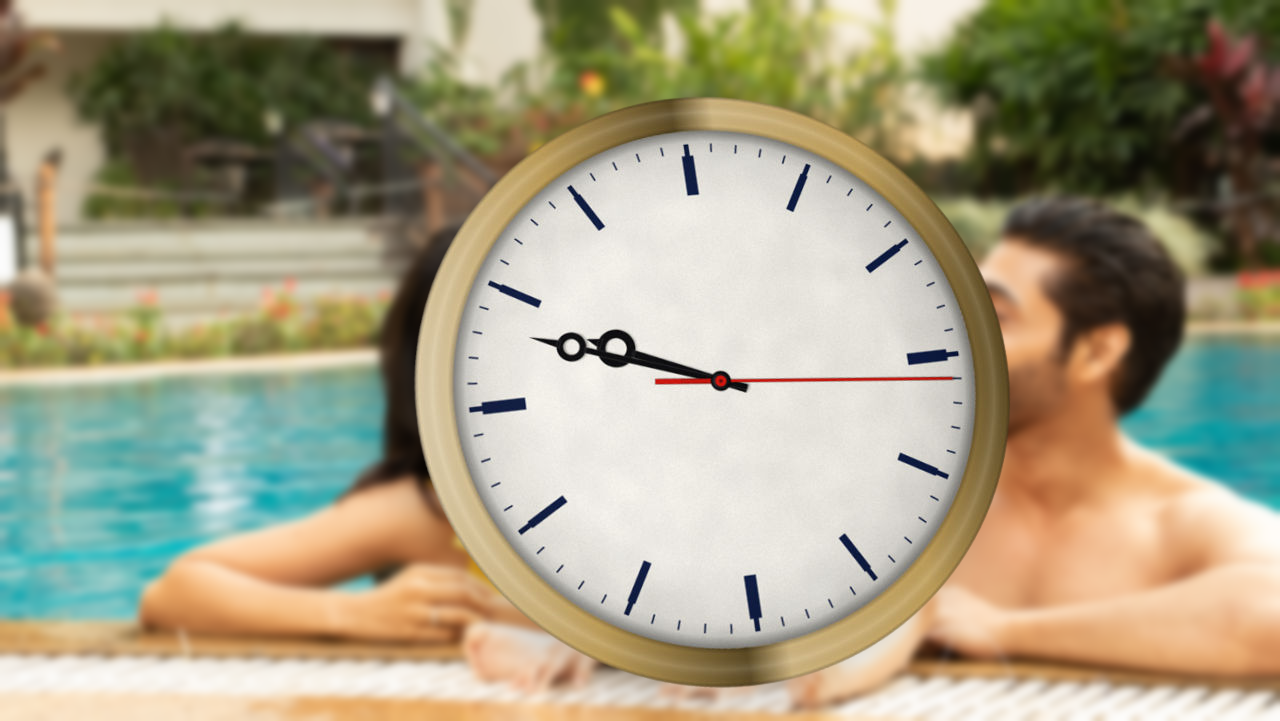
9:48:16
